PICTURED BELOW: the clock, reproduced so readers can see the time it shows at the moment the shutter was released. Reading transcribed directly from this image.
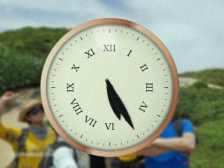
5:25
